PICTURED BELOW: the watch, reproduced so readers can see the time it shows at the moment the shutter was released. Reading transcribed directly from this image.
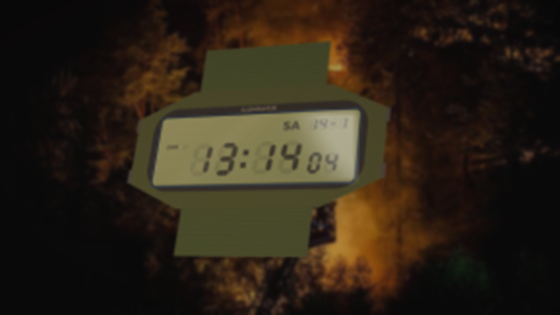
13:14:04
